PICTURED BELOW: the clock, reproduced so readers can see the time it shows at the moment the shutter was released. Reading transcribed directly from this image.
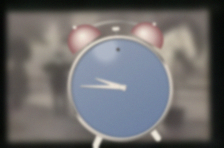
9:46
